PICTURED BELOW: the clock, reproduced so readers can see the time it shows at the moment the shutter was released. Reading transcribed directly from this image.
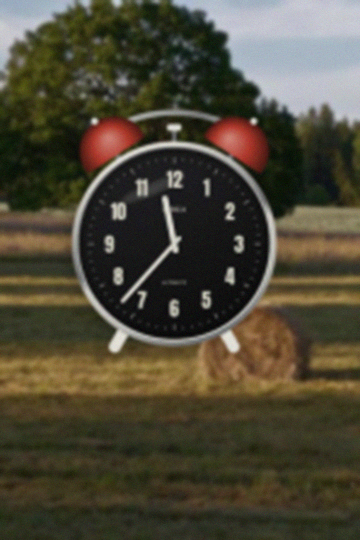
11:37
